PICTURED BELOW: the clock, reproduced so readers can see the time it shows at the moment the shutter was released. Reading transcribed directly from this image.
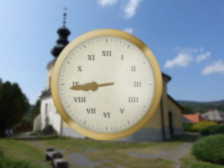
8:44
